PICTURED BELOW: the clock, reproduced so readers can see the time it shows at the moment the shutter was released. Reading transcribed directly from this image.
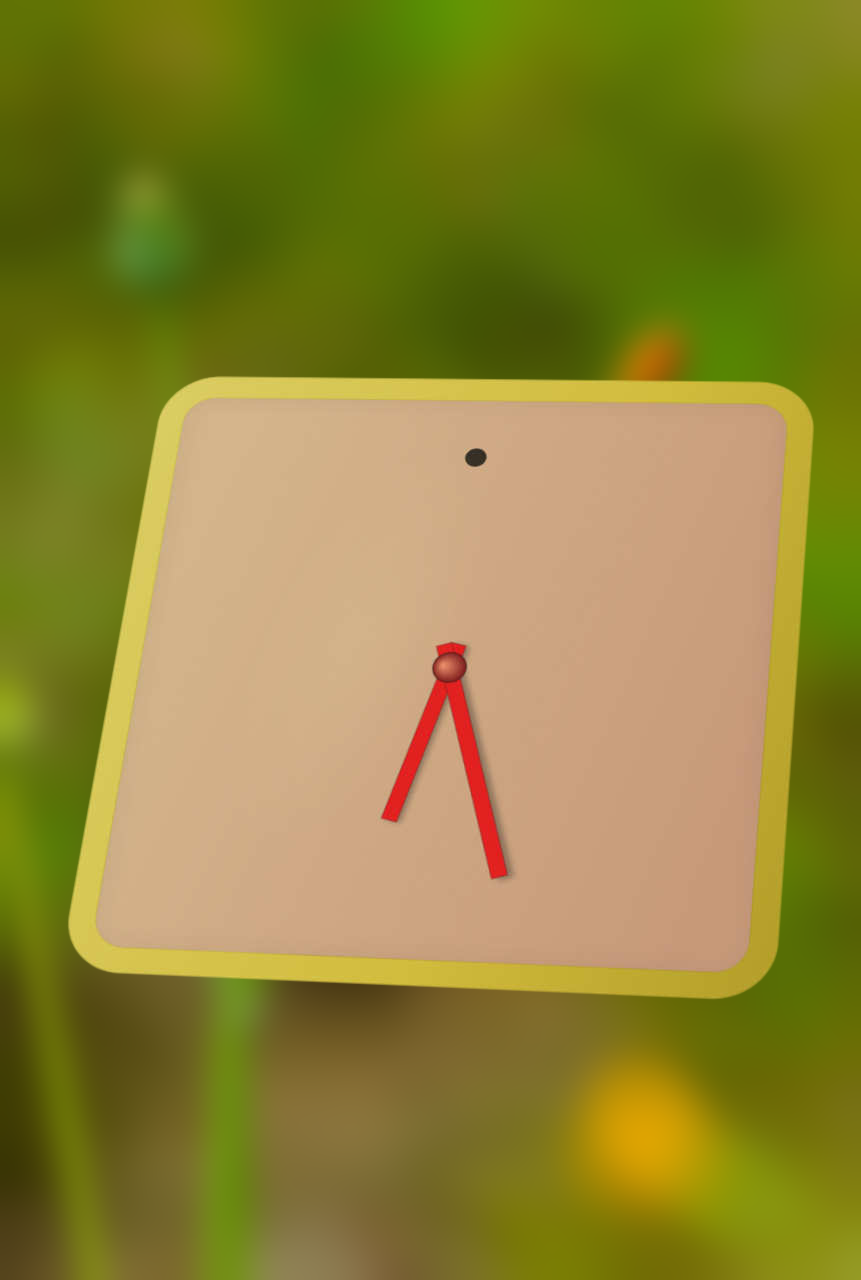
6:27
